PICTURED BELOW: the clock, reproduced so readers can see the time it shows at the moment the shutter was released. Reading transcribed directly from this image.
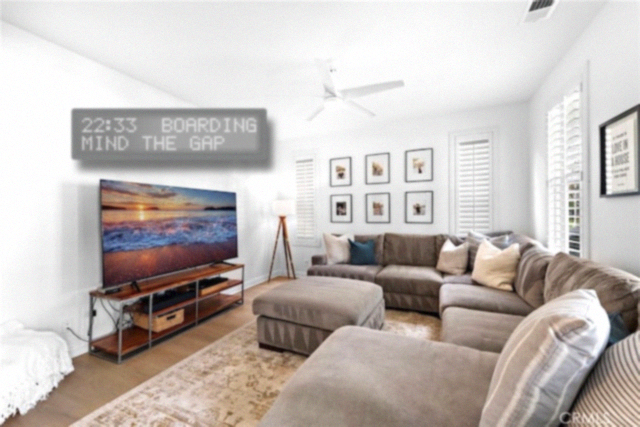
22:33
